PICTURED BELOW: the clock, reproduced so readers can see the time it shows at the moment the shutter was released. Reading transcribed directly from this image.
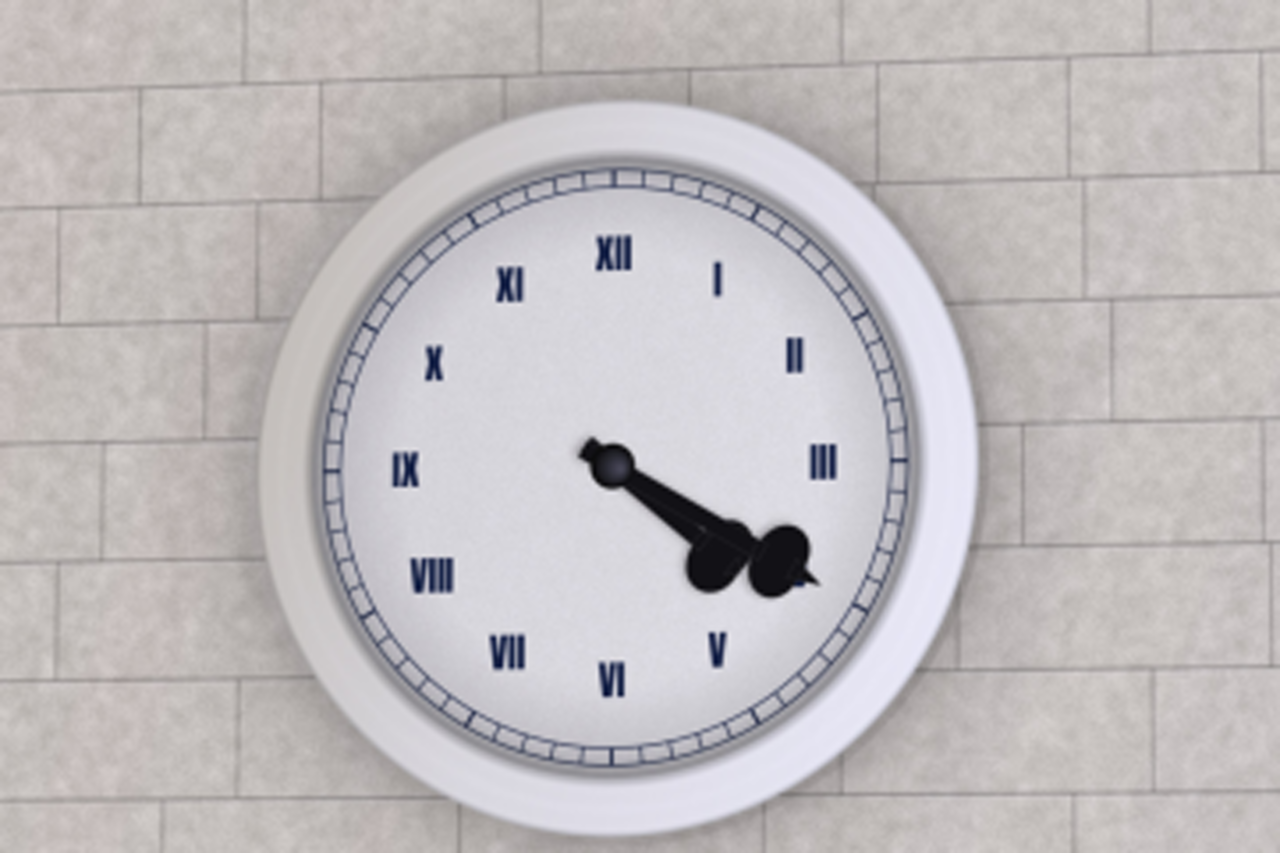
4:20
